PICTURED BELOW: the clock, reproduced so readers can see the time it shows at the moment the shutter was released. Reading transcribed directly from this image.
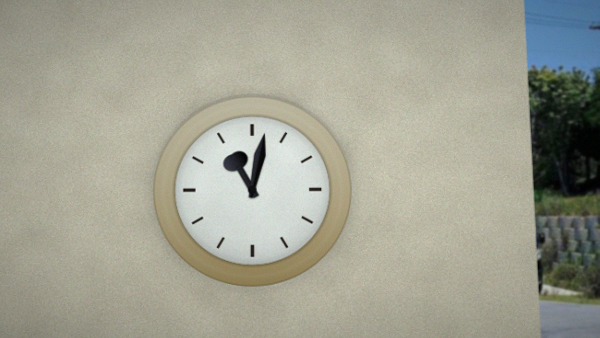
11:02
